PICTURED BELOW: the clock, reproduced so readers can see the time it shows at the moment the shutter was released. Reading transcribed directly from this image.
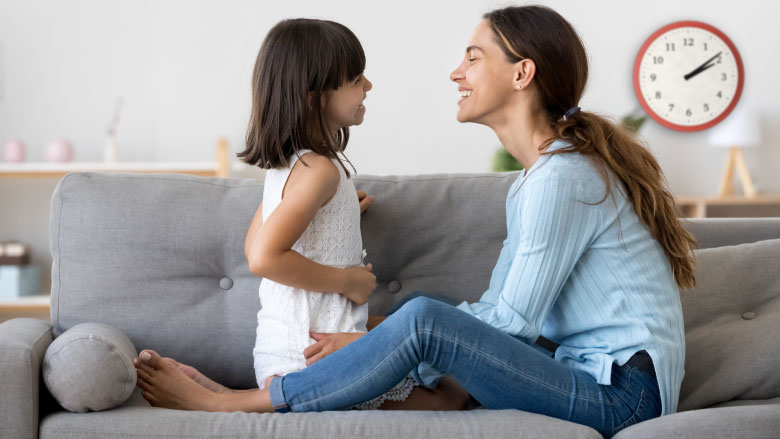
2:09
